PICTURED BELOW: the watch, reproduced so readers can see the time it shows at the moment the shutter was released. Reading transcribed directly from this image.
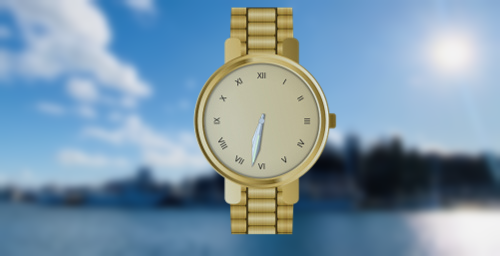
6:32
